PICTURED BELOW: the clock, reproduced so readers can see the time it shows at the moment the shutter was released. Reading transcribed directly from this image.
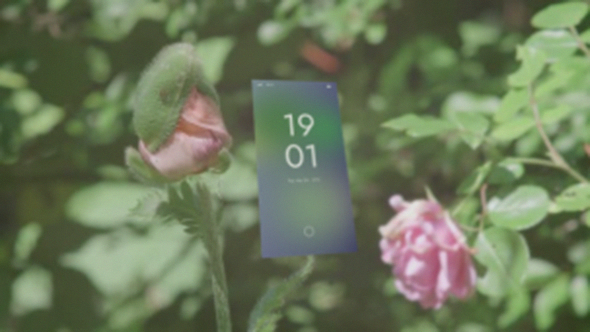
19:01
